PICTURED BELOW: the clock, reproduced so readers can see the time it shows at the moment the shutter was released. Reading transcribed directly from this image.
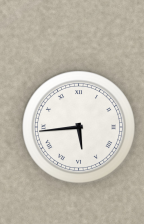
5:44
